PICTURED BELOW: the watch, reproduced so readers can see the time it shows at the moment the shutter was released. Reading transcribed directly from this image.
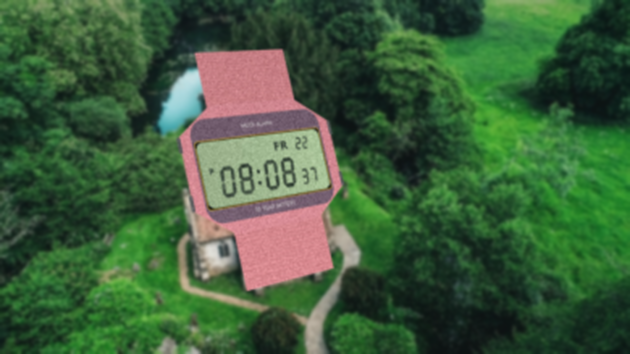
8:08:37
